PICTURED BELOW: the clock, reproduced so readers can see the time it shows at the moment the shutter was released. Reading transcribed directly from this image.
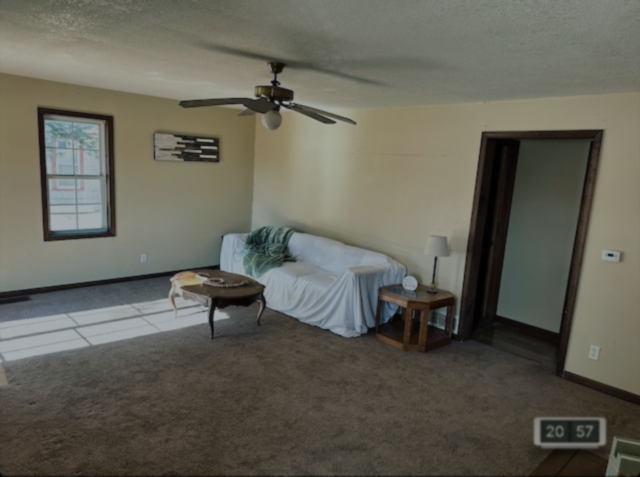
20:57
